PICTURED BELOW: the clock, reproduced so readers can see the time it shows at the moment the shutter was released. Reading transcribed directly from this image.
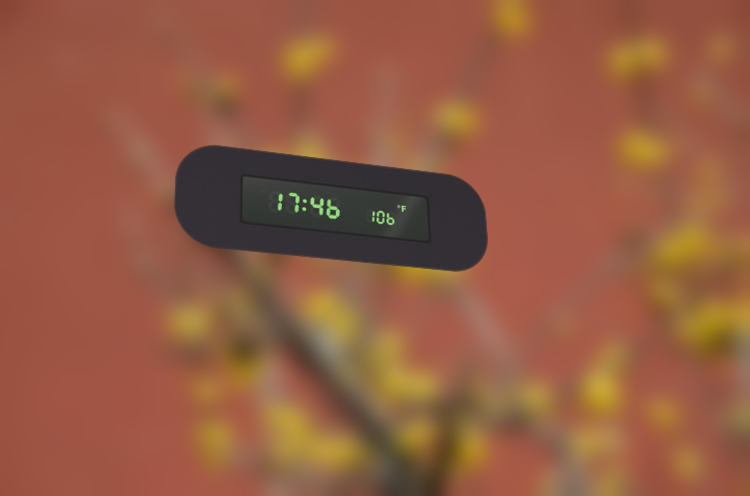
17:46
